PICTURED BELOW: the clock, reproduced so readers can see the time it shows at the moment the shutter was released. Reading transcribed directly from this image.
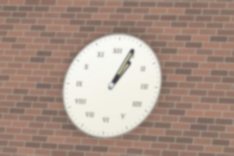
1:04
